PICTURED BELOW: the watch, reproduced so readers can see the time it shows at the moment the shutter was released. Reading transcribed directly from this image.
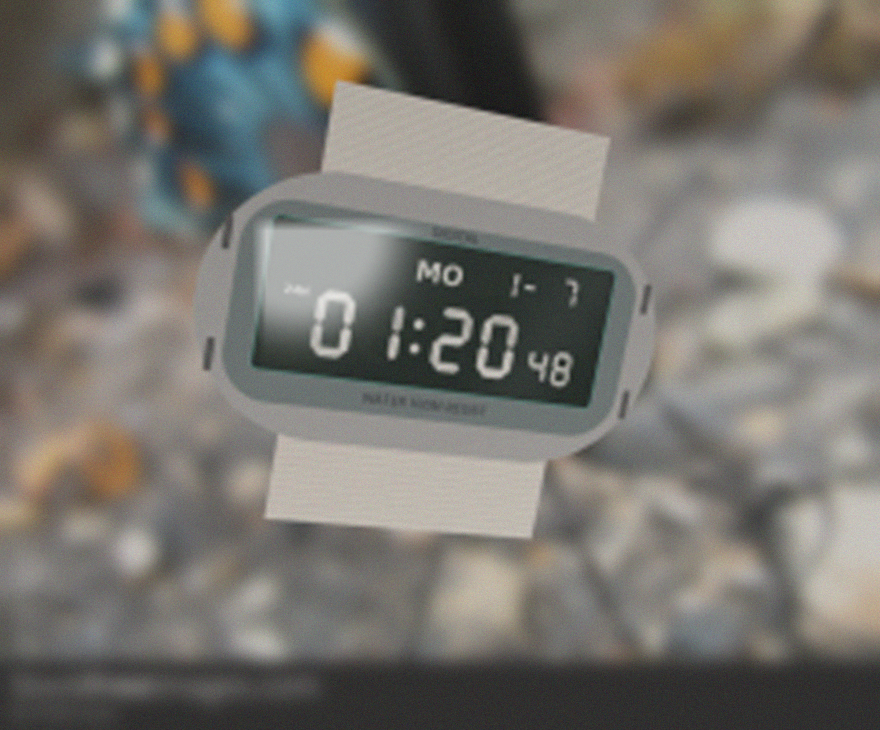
1:20:48
